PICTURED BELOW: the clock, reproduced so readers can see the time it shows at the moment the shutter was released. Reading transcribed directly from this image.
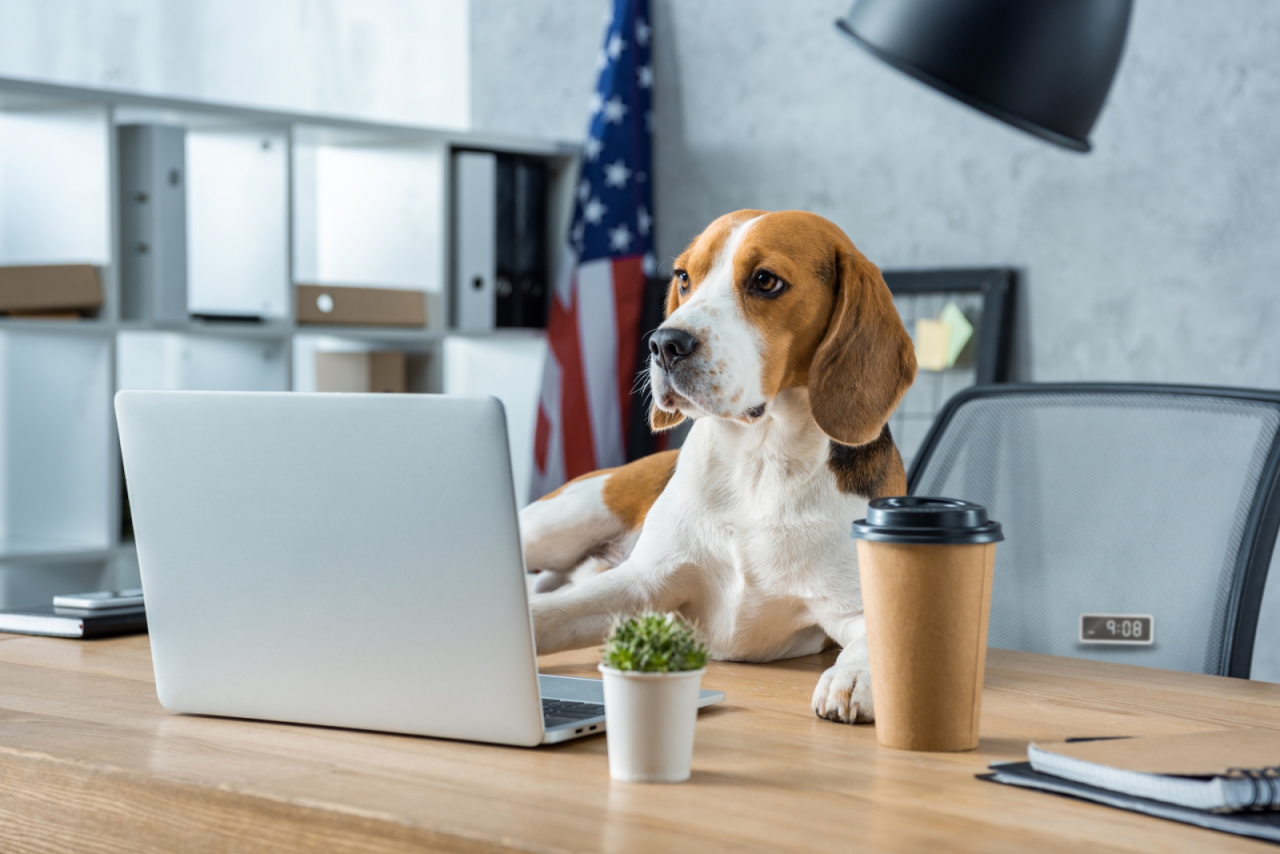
9:08
